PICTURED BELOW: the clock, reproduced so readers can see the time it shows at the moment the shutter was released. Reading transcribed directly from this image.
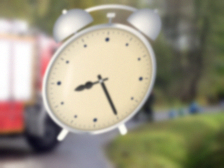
8:25
